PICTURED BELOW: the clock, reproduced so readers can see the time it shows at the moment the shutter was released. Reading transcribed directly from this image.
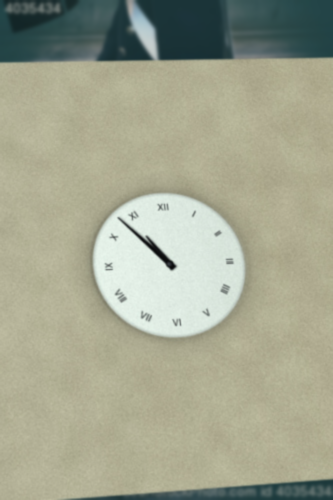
10:53
